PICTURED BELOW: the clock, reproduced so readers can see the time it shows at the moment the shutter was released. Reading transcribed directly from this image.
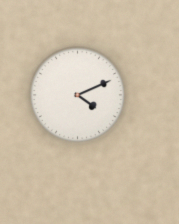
4:11
